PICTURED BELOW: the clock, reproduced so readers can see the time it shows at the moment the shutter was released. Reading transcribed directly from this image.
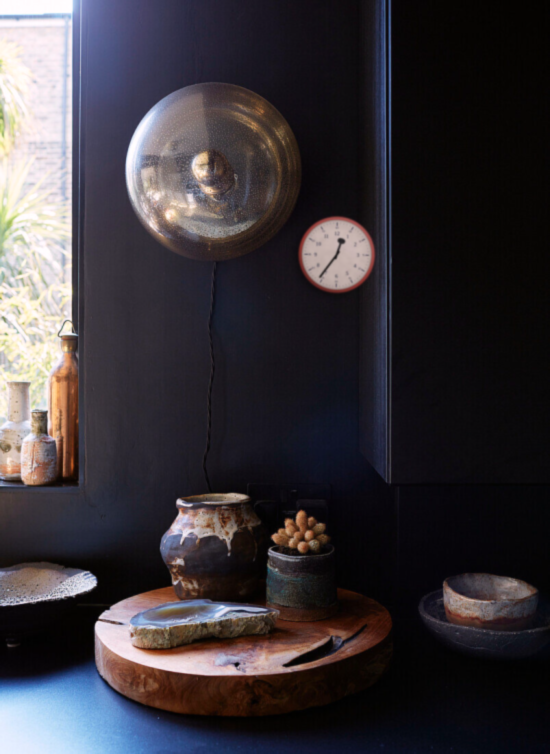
12:36
